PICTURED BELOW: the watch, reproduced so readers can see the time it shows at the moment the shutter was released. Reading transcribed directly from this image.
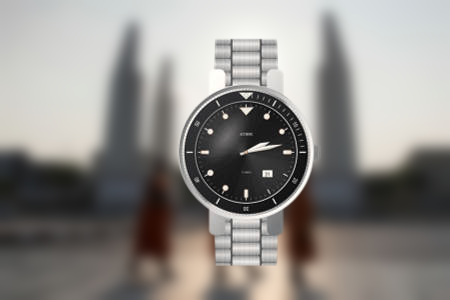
2:13
